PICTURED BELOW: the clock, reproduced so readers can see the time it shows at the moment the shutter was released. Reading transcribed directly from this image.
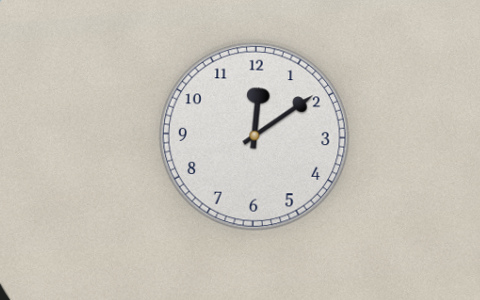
12:09
